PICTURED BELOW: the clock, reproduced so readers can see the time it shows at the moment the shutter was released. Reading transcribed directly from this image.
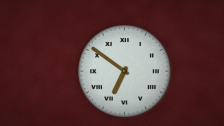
6:51
